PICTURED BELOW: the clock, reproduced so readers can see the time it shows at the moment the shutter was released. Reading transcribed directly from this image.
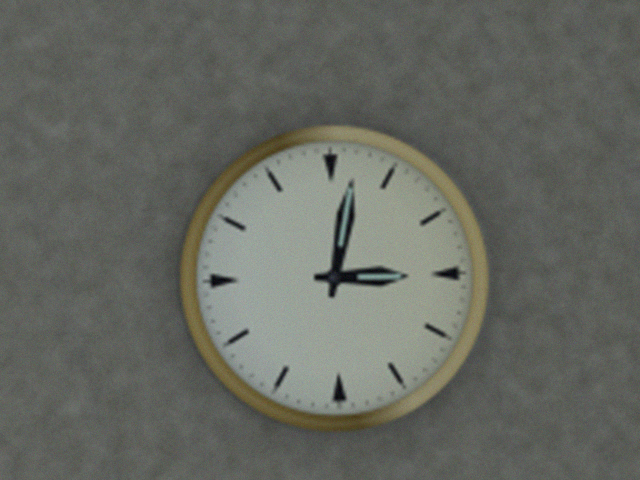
3:02
